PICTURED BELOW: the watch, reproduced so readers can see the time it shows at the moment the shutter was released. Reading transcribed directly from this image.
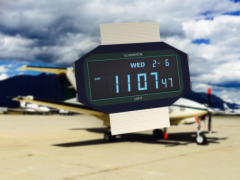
11:07:47
